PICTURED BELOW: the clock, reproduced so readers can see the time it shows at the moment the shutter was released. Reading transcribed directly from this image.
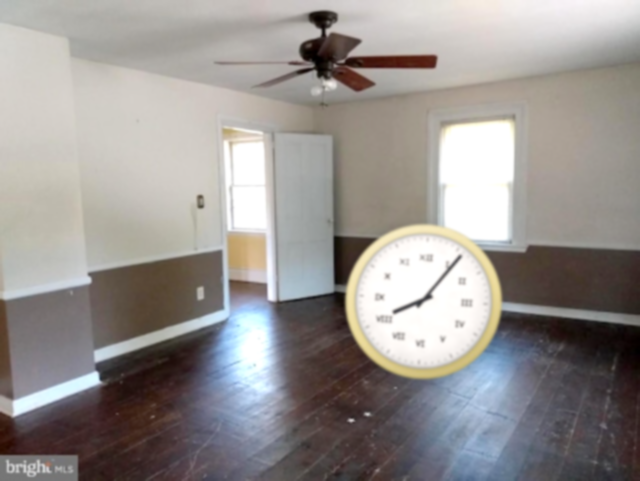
8:06
